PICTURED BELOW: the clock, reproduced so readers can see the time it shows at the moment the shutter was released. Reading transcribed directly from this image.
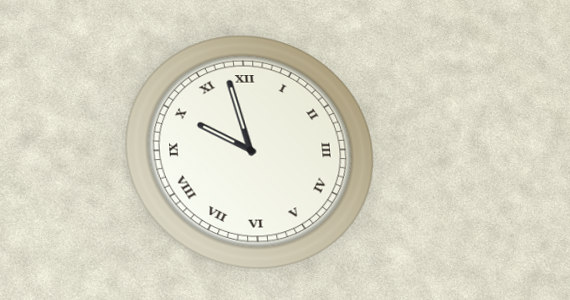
9:58
